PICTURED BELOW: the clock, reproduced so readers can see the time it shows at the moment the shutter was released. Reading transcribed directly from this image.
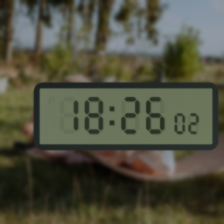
18:26:02
